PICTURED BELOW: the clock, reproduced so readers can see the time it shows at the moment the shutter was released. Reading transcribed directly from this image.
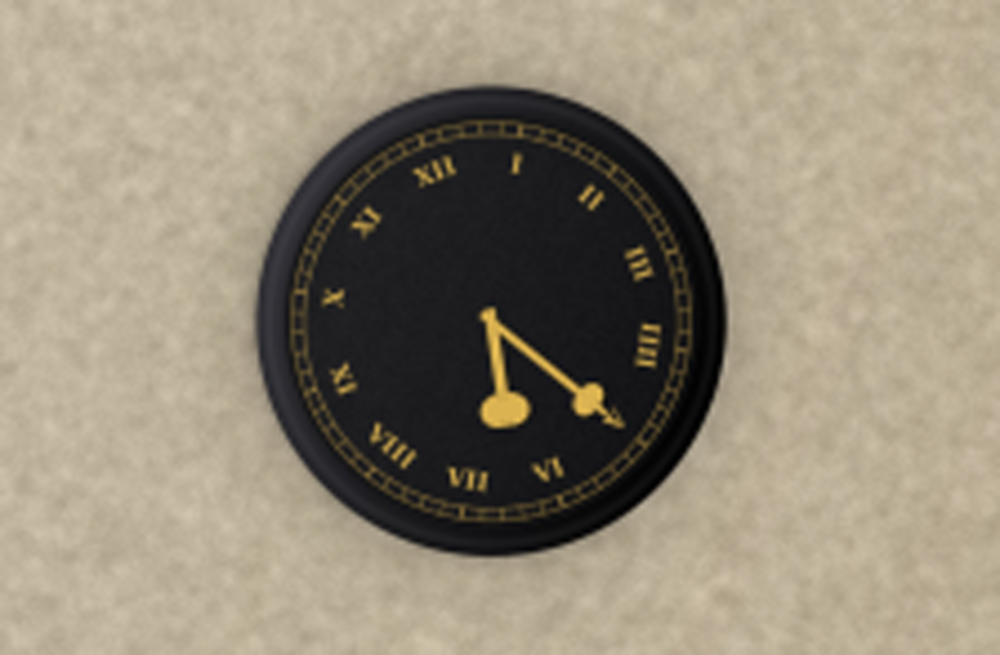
6:25
